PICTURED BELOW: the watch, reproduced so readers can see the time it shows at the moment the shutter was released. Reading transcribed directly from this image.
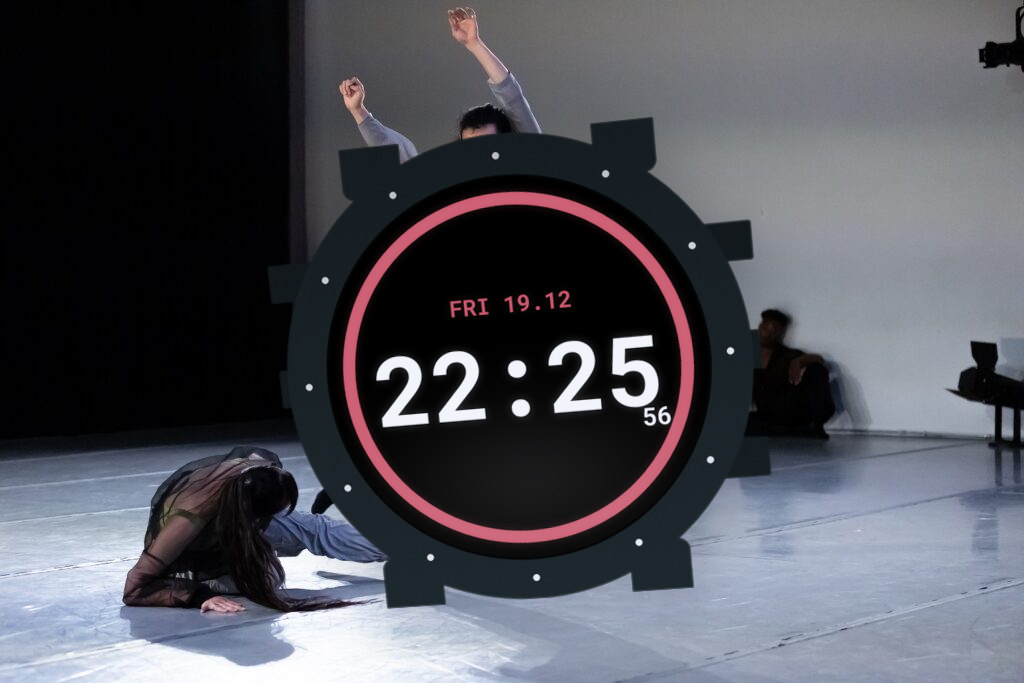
22:25:56
